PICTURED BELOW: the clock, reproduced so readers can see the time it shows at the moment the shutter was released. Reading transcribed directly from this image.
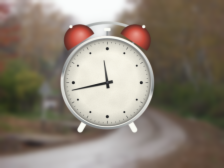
11:43
